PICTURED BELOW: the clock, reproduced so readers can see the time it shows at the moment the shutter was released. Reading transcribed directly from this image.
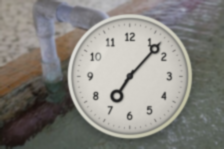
7:07
